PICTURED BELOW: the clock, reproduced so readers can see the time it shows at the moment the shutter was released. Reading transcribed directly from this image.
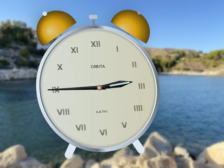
2:45
